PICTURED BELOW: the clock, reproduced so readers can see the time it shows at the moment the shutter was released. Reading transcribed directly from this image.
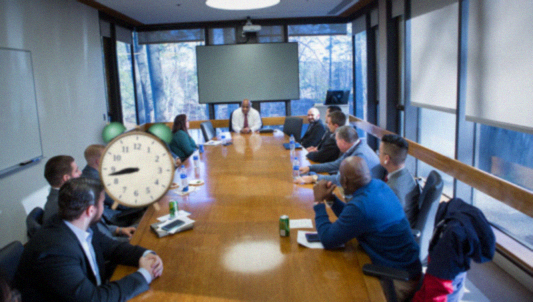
8:43
